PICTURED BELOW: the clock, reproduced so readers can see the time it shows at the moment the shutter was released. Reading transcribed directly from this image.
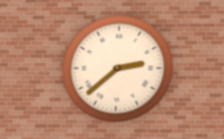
2:38
